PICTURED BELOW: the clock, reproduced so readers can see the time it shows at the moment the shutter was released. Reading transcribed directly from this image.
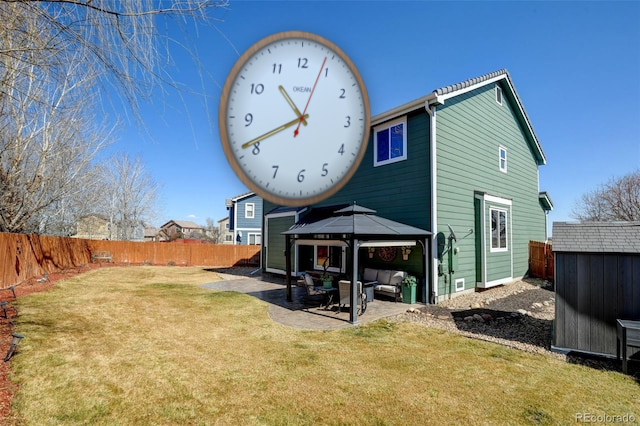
10:41:04
